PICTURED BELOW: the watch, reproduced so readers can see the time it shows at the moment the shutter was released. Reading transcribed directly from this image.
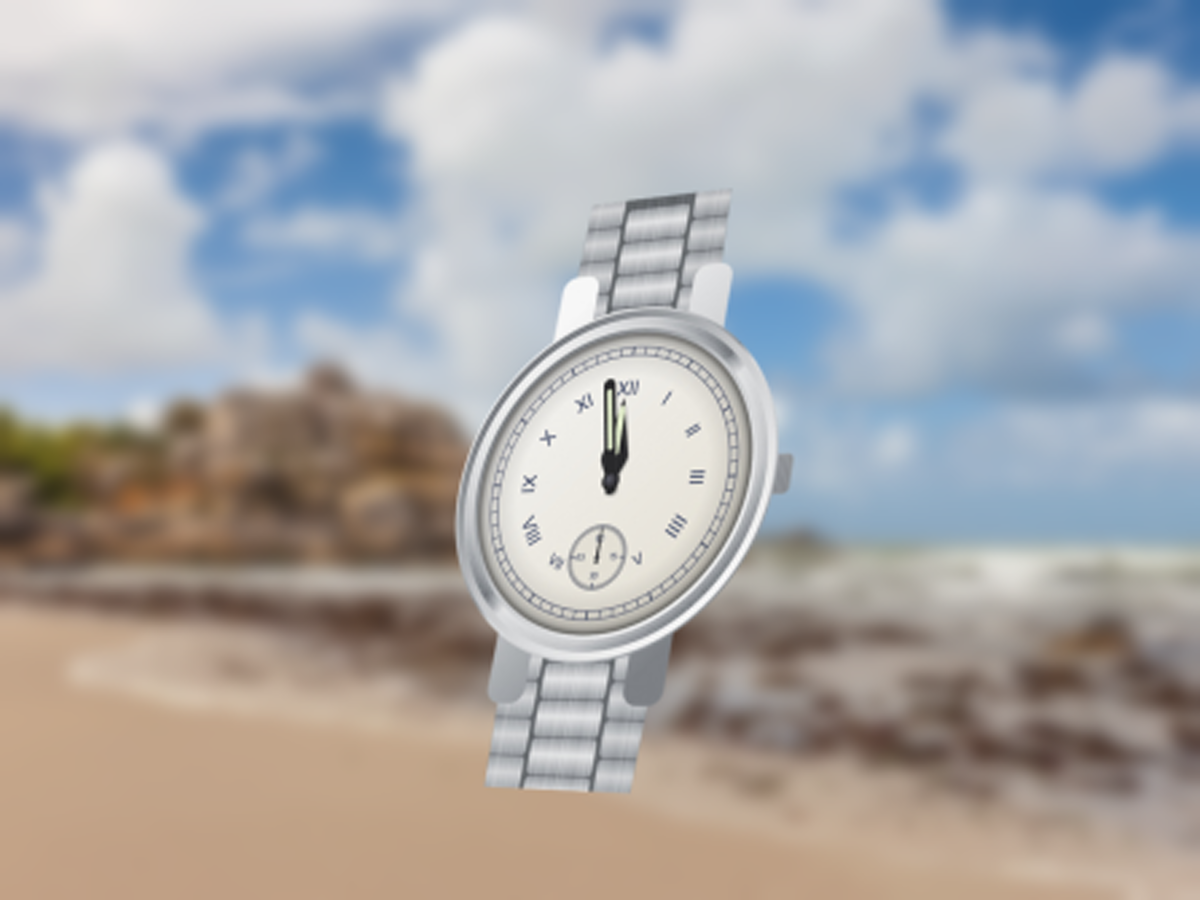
11:58
